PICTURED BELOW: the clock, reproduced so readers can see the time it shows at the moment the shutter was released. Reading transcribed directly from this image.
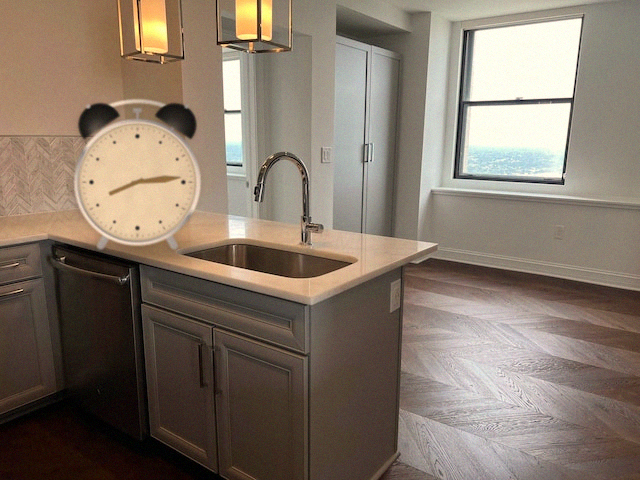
8:14
